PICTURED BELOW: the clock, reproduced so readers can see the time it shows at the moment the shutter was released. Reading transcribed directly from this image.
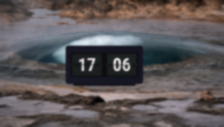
17:06
